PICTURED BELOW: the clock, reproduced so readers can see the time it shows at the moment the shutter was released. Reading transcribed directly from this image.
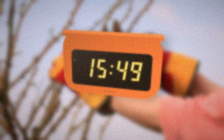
15:49
